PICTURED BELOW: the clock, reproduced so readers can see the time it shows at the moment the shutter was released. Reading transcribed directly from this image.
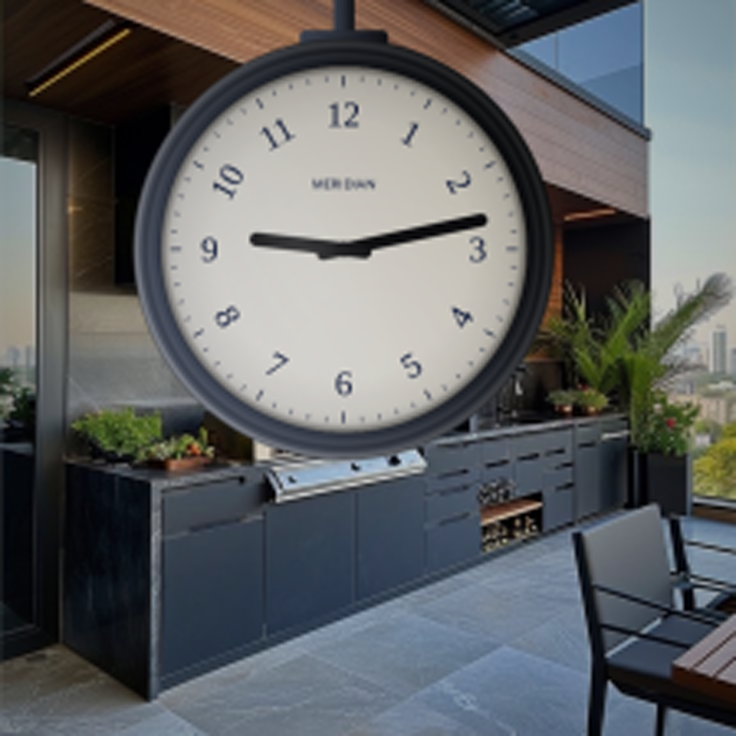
9:13
